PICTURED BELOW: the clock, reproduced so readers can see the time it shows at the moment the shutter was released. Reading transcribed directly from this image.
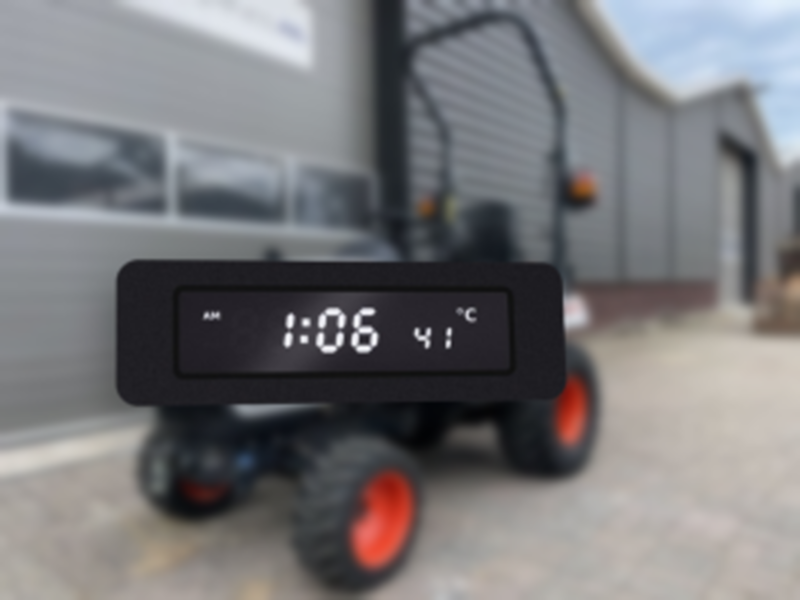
1:06
